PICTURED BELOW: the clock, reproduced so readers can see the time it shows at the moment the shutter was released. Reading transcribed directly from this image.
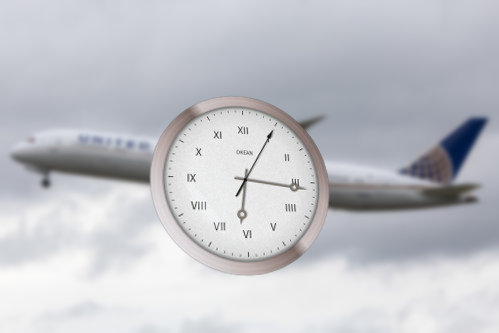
6:16:05
